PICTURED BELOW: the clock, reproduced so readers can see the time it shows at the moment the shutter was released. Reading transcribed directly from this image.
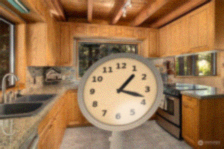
1:18
